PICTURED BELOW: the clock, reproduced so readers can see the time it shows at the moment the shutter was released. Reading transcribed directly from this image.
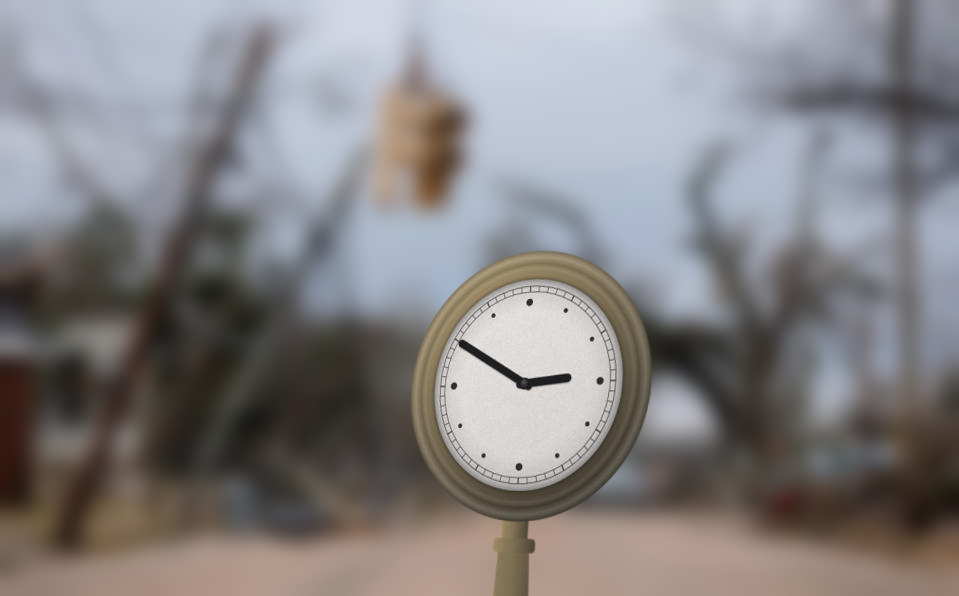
2:50
